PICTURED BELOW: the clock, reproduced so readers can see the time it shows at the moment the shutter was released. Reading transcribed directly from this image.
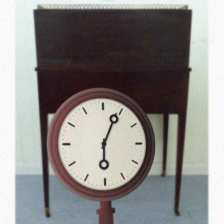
6:04
